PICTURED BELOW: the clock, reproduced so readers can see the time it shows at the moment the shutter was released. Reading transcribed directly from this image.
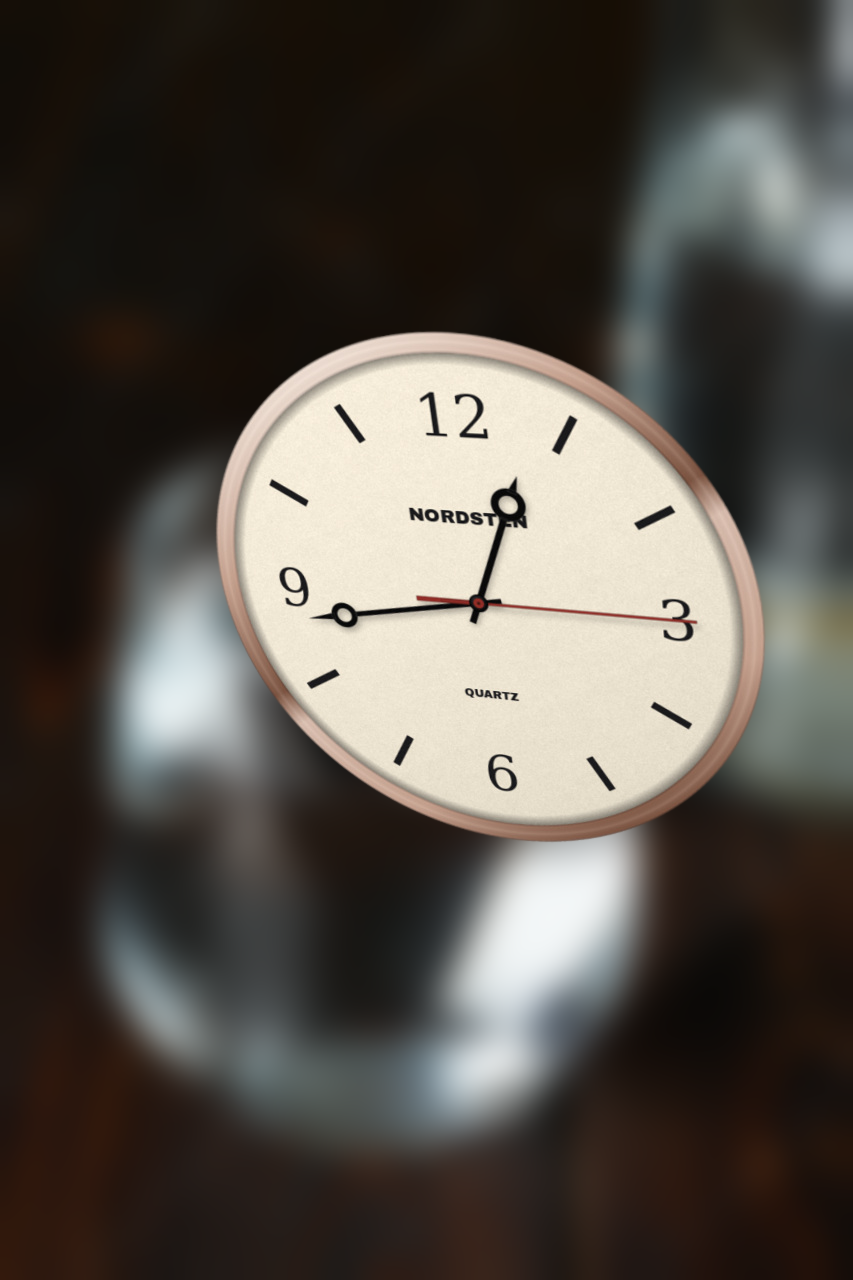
12:43:15
